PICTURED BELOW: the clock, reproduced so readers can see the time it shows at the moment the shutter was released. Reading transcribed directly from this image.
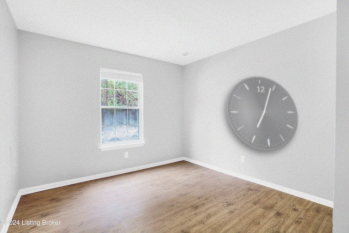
7:04
